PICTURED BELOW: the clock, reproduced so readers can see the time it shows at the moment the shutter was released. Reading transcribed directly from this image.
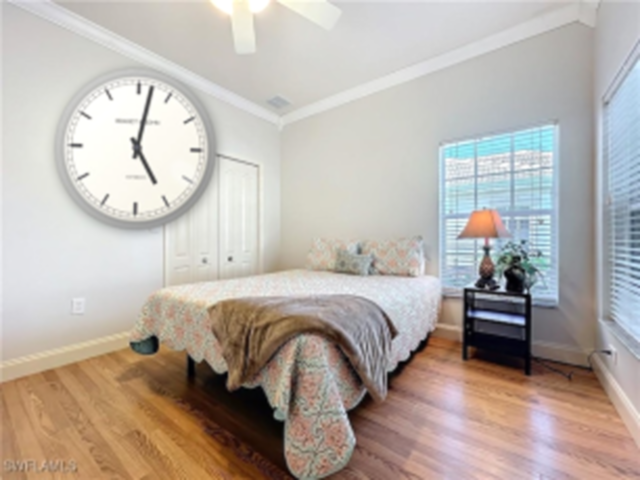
5:02
